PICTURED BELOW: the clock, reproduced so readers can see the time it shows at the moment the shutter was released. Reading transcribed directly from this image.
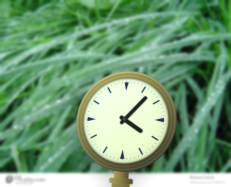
4:07
